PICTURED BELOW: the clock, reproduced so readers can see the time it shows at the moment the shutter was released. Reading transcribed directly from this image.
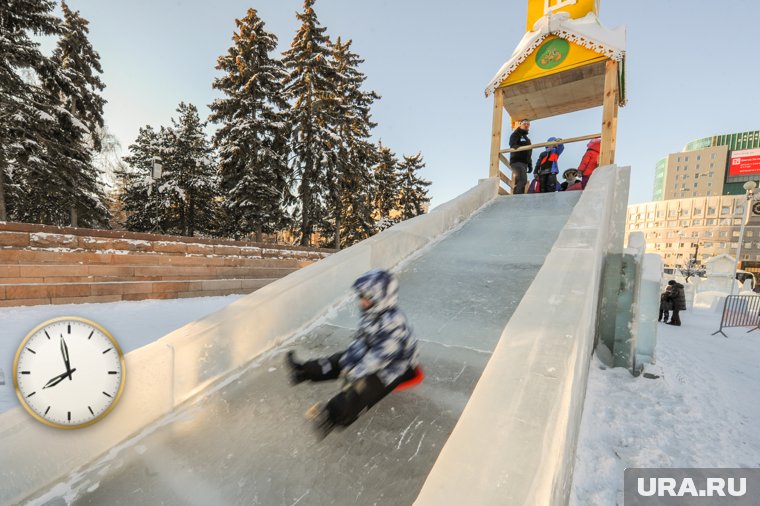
7:58
